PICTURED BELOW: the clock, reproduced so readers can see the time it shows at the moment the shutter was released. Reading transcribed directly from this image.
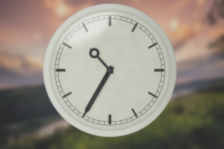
10:35
